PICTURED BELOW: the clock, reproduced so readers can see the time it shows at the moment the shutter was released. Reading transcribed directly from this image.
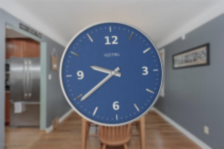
9:39
